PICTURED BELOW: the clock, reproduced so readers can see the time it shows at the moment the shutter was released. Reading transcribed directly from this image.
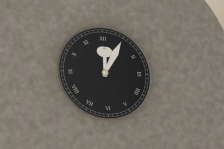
12:05
